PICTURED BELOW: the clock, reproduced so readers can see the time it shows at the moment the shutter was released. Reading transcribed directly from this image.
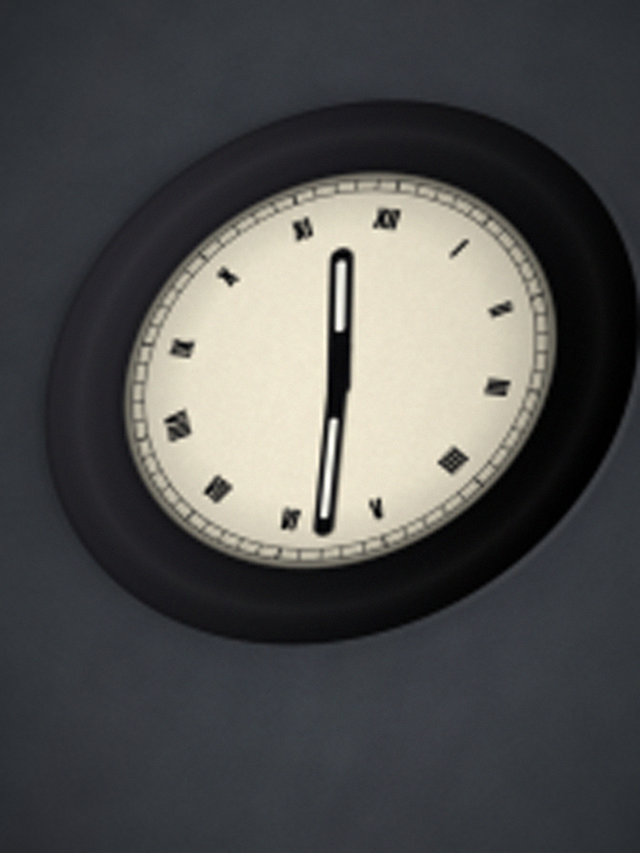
11:28
